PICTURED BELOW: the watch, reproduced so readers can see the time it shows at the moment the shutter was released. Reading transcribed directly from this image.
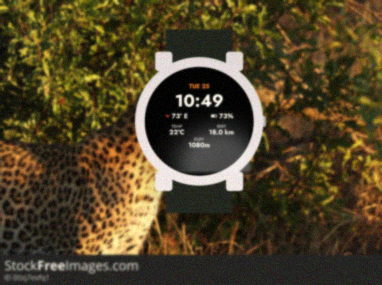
10:49
